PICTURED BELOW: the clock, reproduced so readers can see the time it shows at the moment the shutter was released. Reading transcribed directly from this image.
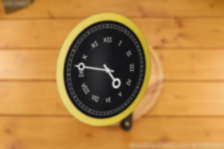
4:47
